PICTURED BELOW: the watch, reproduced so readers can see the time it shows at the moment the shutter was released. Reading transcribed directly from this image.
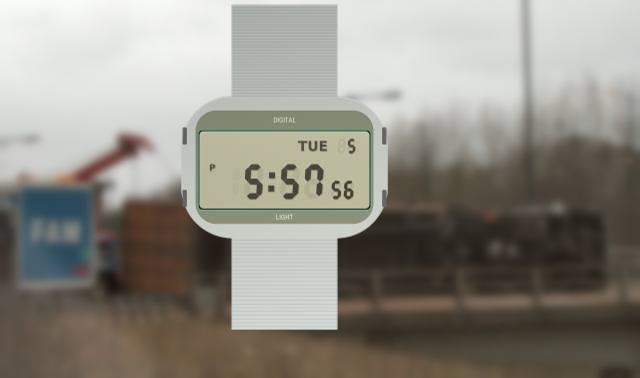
5:57:56
